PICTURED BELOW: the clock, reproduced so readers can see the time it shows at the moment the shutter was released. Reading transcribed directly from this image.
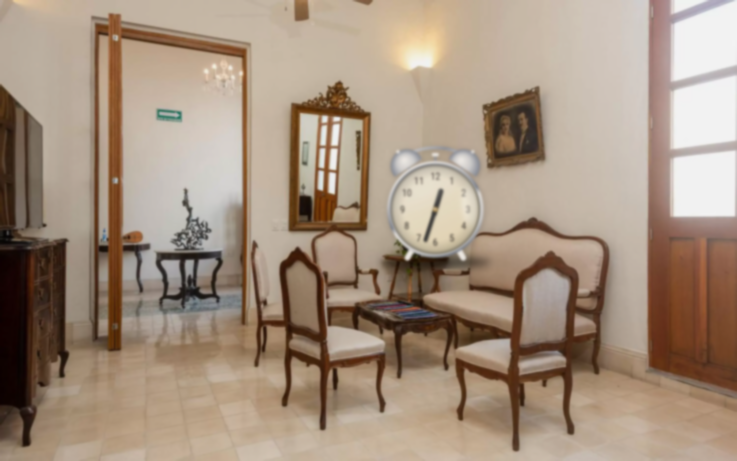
12:33
